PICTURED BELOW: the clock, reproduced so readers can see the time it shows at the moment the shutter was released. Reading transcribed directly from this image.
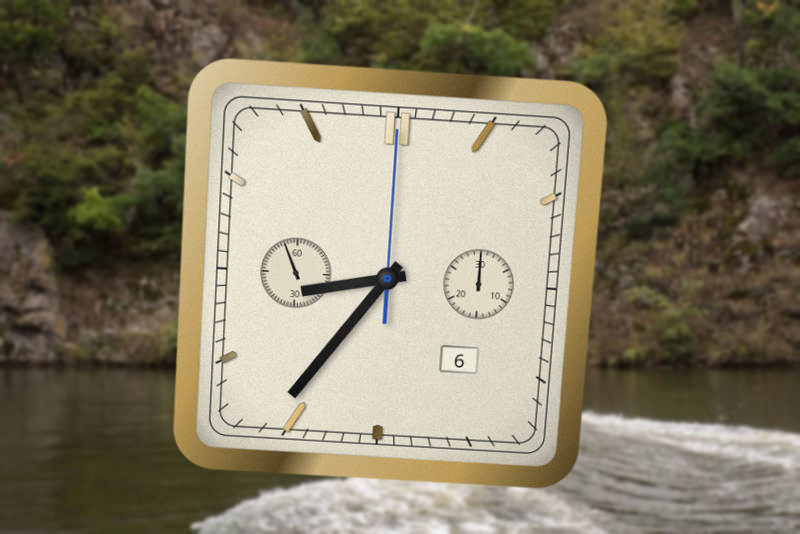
8:35:56
